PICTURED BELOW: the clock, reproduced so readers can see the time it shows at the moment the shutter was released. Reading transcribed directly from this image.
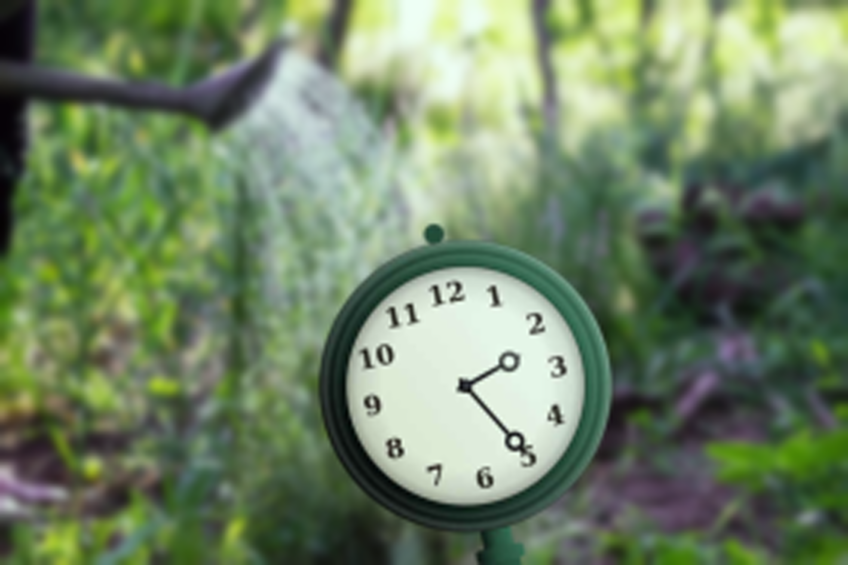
2:25
